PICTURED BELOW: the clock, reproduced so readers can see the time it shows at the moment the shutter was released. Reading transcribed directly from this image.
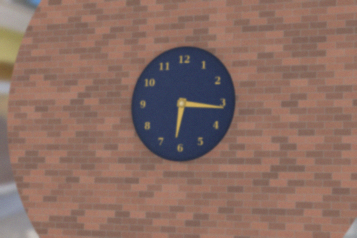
6:16
